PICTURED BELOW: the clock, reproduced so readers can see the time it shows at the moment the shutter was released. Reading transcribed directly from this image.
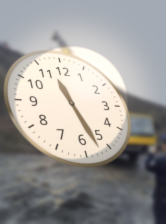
11:27
